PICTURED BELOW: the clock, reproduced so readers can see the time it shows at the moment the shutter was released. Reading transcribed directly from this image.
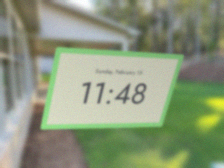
11:48
